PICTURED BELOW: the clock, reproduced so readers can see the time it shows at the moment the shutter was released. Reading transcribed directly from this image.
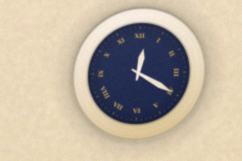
12:20
